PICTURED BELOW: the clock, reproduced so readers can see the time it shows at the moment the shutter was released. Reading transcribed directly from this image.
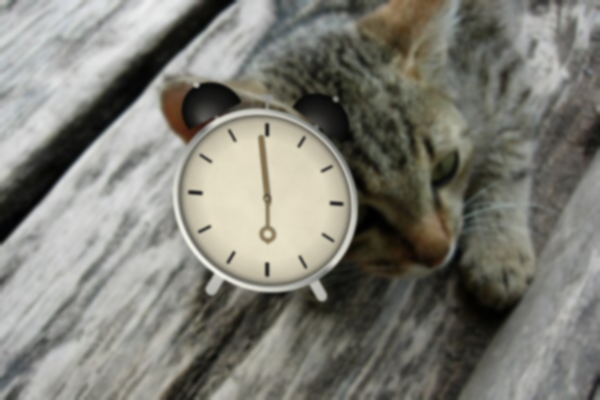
5:59
